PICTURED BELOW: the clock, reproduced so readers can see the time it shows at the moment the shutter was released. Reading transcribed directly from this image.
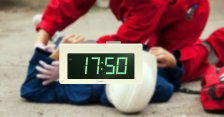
17:50
